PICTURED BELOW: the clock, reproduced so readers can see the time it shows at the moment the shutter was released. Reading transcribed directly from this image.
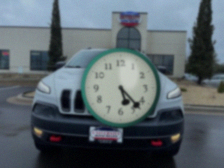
5:23
